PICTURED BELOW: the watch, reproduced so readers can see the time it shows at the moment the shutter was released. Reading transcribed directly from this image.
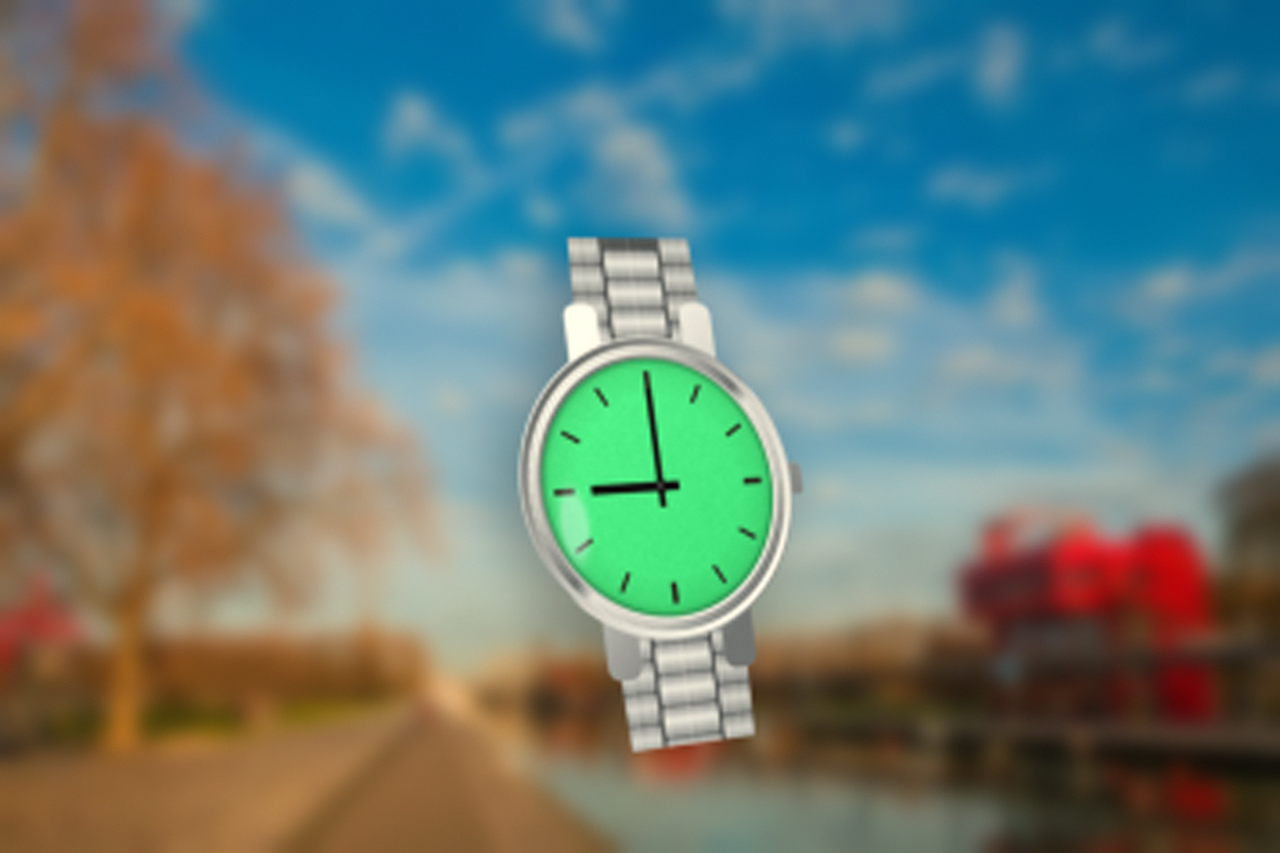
9:00
